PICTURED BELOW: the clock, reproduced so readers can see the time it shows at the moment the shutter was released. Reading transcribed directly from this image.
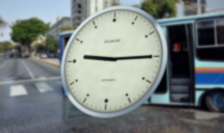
9:15
